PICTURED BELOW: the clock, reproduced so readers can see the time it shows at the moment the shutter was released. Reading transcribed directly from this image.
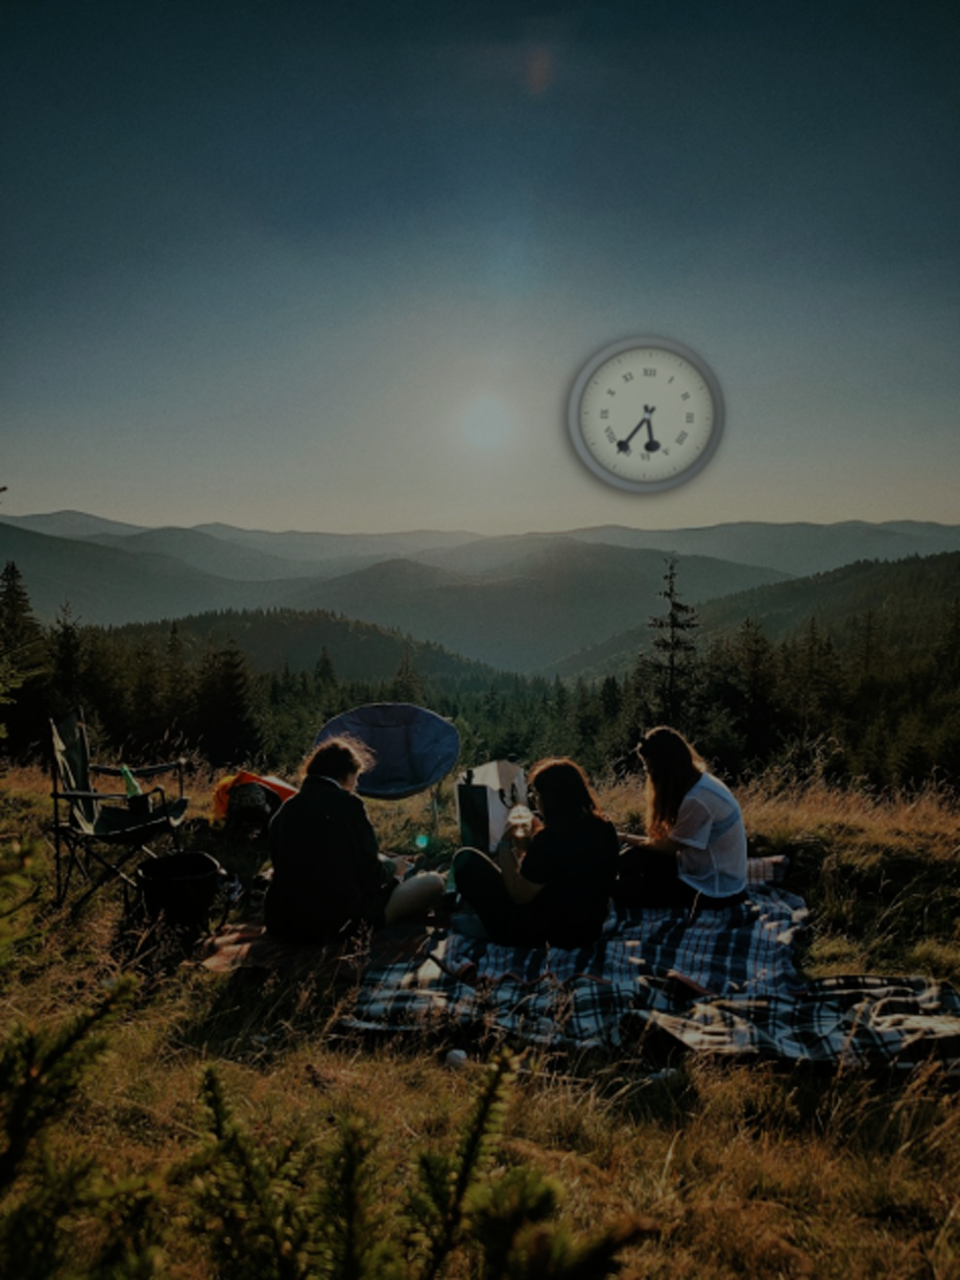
5:36
